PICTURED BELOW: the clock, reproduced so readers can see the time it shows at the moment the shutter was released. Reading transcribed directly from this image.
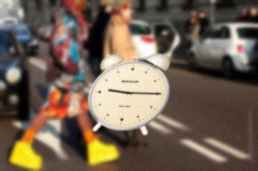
9:15
